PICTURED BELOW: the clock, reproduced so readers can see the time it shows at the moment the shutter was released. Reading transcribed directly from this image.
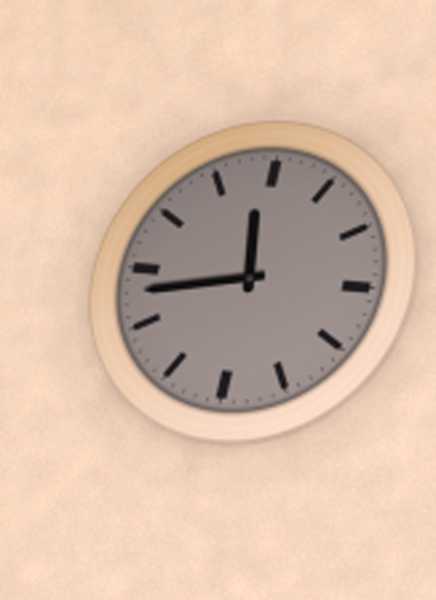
11:43
